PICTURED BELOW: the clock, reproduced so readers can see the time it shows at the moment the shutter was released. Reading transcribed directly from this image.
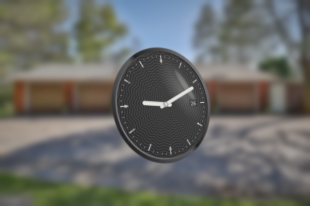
9:11
